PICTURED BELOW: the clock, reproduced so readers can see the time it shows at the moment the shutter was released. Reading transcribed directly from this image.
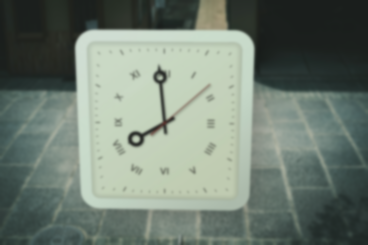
7:59:08
